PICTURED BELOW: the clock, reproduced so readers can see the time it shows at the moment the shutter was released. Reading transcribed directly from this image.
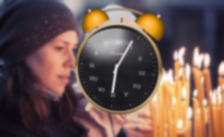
6:04
